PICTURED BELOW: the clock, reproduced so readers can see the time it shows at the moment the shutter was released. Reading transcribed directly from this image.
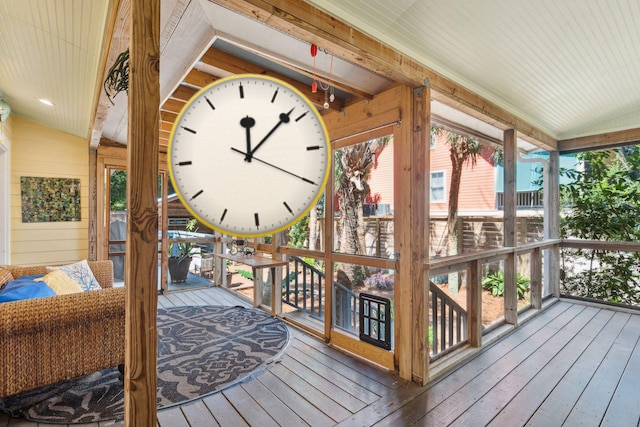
12:08:20
